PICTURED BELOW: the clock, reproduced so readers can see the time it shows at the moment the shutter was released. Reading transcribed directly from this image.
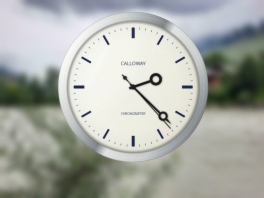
2:22:23
